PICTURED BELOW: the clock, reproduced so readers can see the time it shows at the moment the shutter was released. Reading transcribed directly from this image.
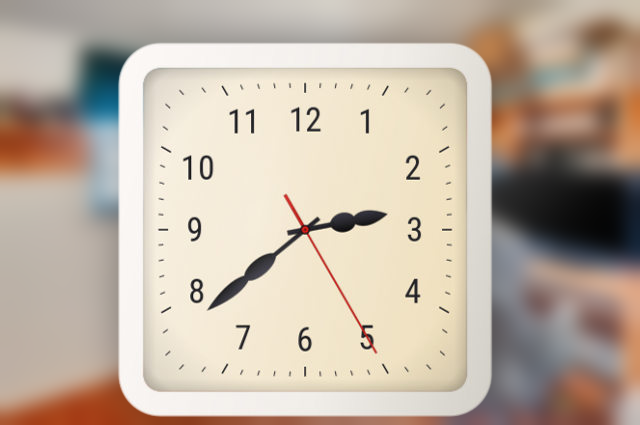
2:38:25
